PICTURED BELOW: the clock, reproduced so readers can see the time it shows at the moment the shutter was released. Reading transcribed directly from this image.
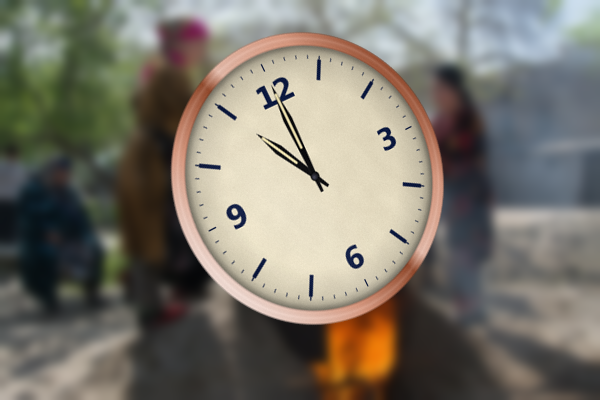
11:00
